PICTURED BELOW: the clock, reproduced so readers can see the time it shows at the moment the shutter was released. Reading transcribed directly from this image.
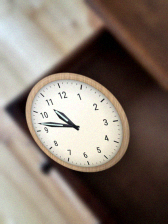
10:47
